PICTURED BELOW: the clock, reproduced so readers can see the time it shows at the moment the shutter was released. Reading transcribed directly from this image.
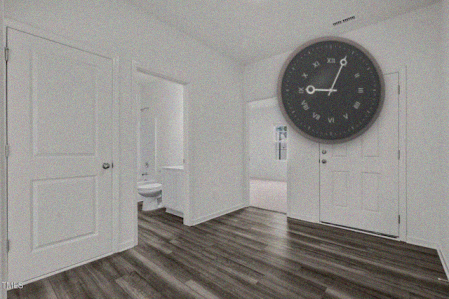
9:04
